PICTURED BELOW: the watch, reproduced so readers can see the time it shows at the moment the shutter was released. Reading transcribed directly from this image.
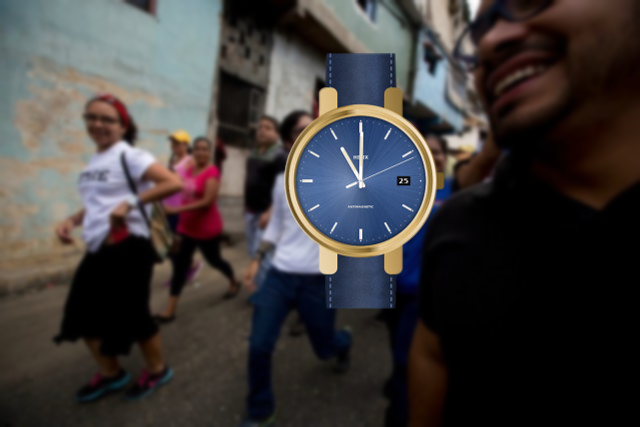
11:00:11
